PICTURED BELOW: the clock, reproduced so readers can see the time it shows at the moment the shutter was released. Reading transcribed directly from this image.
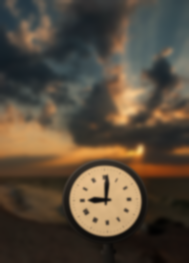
9:01
